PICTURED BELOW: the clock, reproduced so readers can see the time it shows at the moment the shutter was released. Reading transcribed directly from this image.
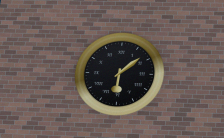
6:08
